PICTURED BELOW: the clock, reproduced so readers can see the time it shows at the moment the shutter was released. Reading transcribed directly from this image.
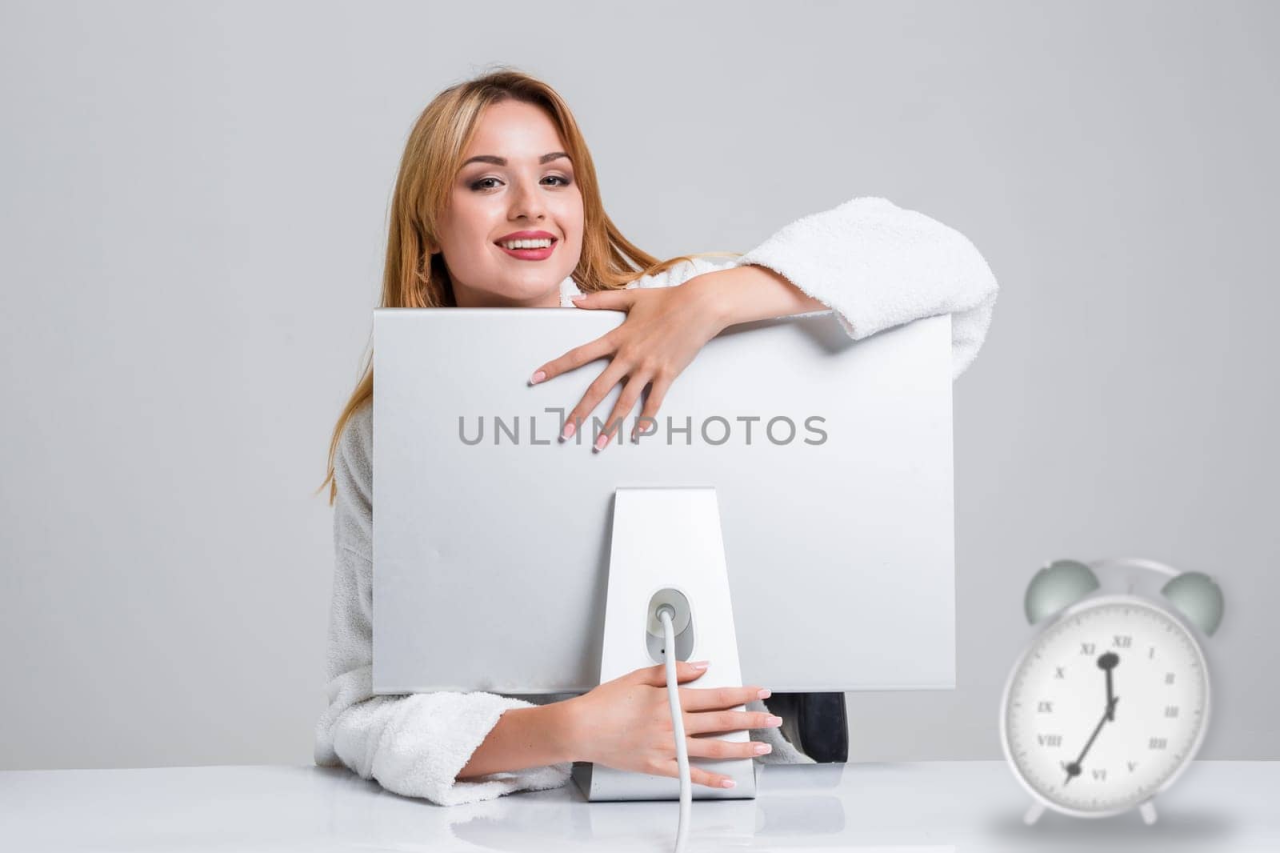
11:34
